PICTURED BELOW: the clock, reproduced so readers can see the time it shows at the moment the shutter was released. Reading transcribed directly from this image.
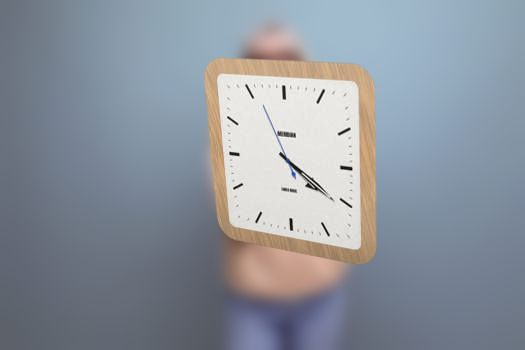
4:20:56
